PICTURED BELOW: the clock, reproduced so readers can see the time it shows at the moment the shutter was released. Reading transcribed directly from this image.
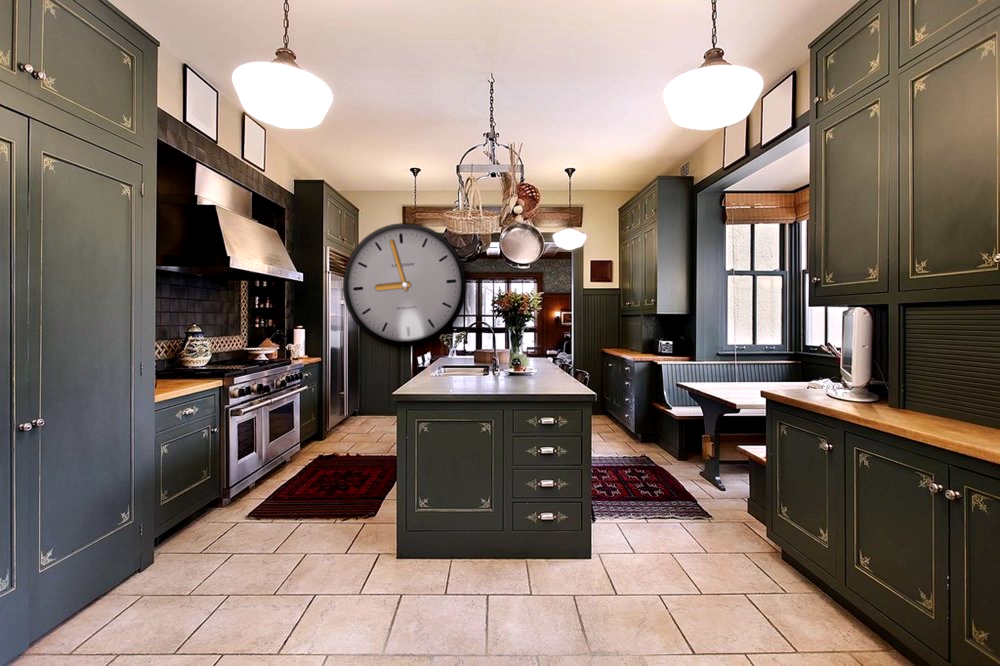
8:58
